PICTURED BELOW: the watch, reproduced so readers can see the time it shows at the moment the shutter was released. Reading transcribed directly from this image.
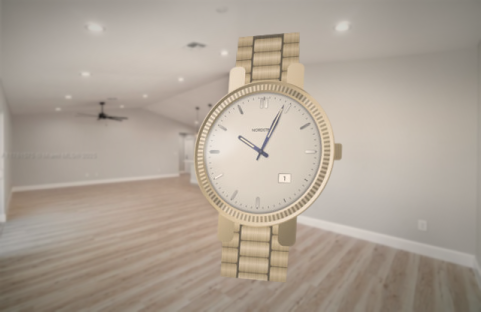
10:04
